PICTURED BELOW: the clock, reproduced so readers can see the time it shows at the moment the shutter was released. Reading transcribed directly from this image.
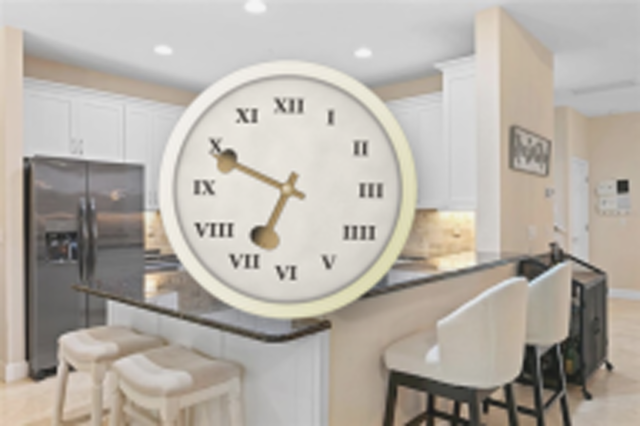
6:49
